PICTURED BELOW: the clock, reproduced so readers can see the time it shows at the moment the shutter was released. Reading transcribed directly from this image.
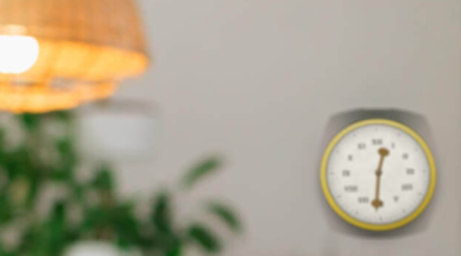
12:31
